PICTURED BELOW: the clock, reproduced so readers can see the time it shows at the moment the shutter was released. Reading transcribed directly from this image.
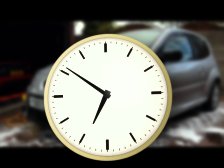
6:51
